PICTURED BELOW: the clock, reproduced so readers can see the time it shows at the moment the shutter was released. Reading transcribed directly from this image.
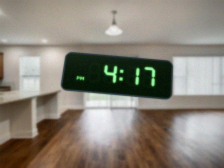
4:17
